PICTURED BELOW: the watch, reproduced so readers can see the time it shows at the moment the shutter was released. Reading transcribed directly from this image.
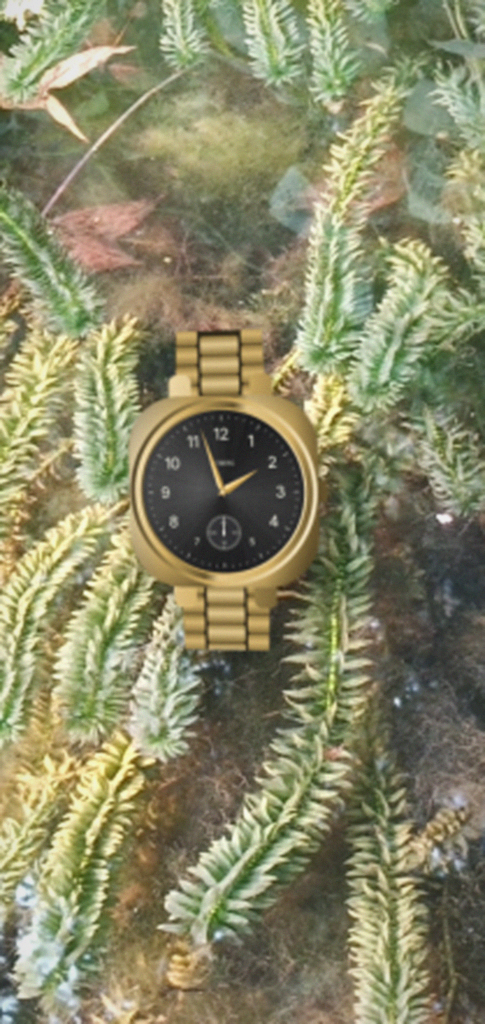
1:57
